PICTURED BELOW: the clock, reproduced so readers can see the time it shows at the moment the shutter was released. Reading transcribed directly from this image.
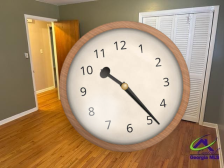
10:24
